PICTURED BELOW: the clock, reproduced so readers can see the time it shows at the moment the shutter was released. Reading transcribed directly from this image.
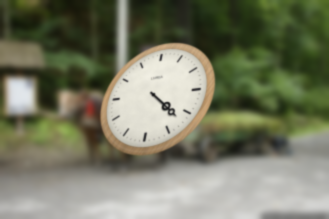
4:22
